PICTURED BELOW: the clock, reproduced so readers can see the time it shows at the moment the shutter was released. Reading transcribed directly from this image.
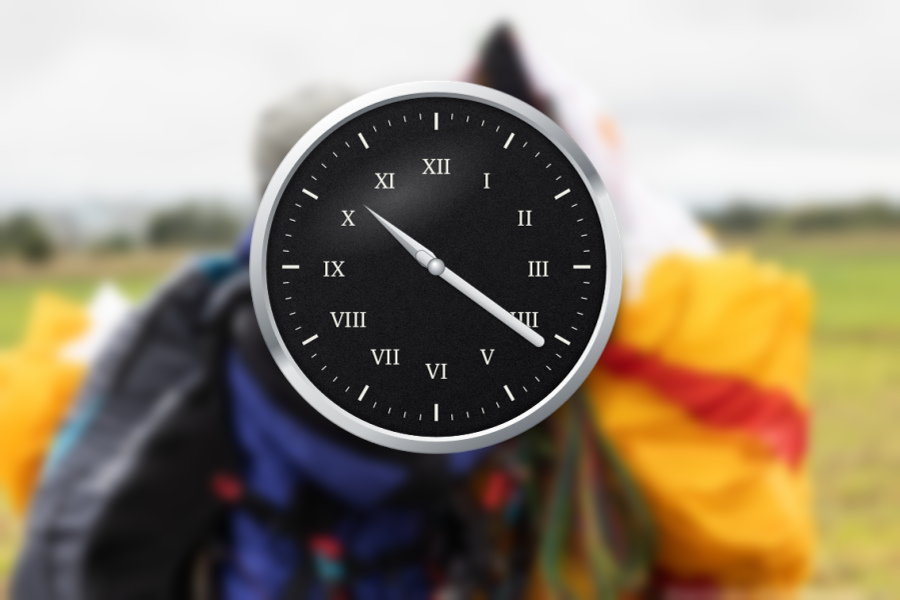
10:21
